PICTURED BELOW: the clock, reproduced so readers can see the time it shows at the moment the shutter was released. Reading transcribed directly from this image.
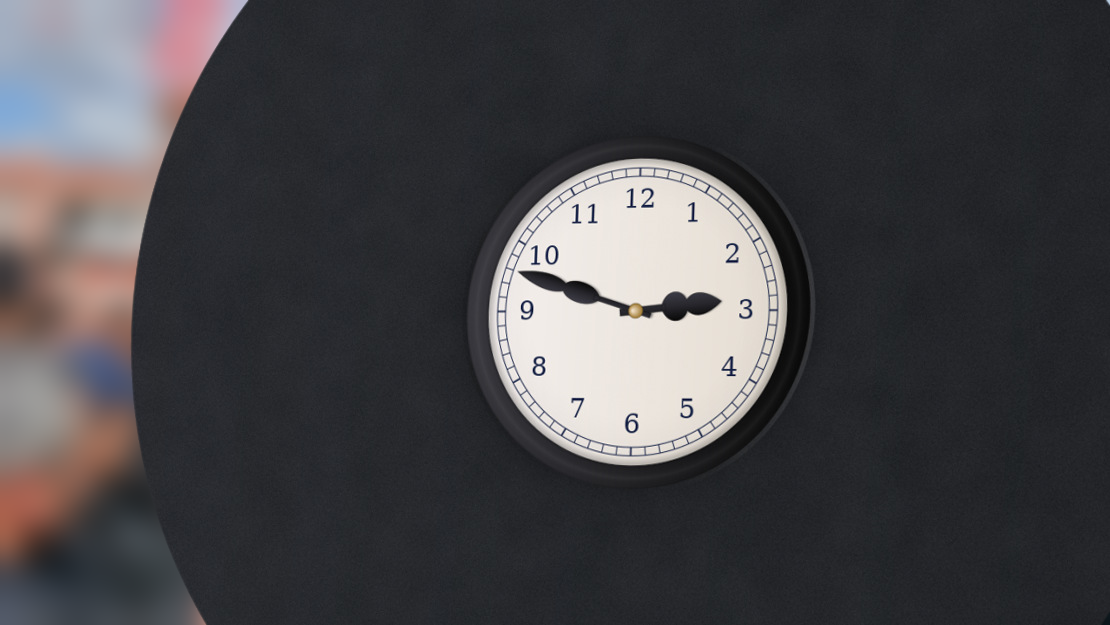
2:48
